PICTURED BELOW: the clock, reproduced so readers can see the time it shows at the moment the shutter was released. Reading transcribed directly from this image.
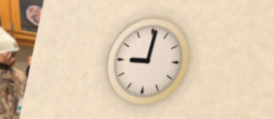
9:01
